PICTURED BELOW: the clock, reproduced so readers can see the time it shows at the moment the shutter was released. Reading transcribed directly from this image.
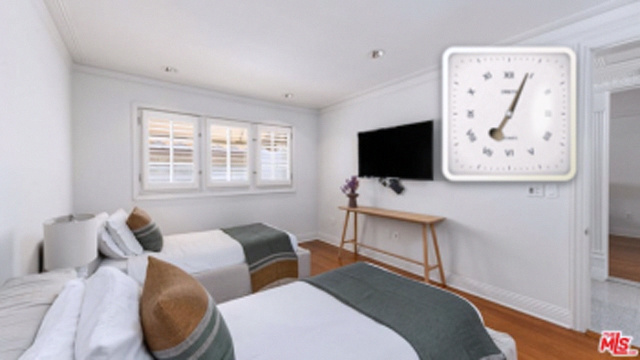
7:04
